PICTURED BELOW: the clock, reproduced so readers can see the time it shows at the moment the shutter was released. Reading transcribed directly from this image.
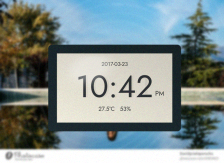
10:42
